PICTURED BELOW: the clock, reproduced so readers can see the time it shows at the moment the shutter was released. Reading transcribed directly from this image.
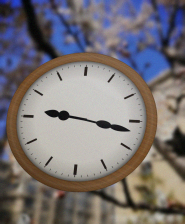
9:17
